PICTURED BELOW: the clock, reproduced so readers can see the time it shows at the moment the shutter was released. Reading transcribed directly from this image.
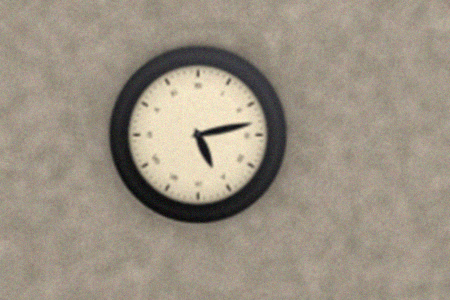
5:13
